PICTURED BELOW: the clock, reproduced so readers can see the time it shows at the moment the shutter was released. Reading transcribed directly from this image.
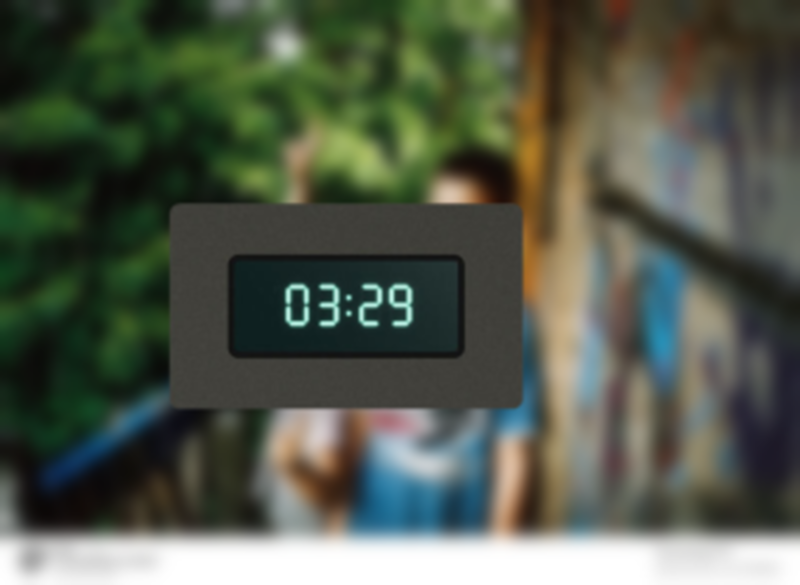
3:29
